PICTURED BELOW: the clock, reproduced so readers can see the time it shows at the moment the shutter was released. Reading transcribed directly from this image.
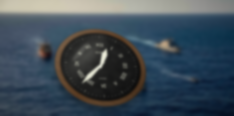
12:37
